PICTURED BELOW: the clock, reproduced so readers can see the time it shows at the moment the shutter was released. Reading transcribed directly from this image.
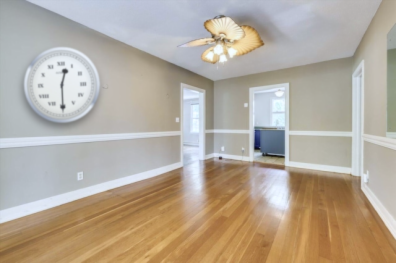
12:30
